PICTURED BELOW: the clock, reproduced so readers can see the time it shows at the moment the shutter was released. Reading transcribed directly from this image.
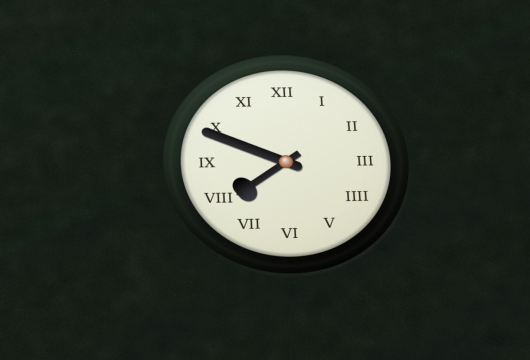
7:49
